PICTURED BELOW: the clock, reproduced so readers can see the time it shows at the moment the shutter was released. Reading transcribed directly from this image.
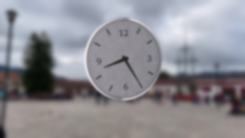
8:25
